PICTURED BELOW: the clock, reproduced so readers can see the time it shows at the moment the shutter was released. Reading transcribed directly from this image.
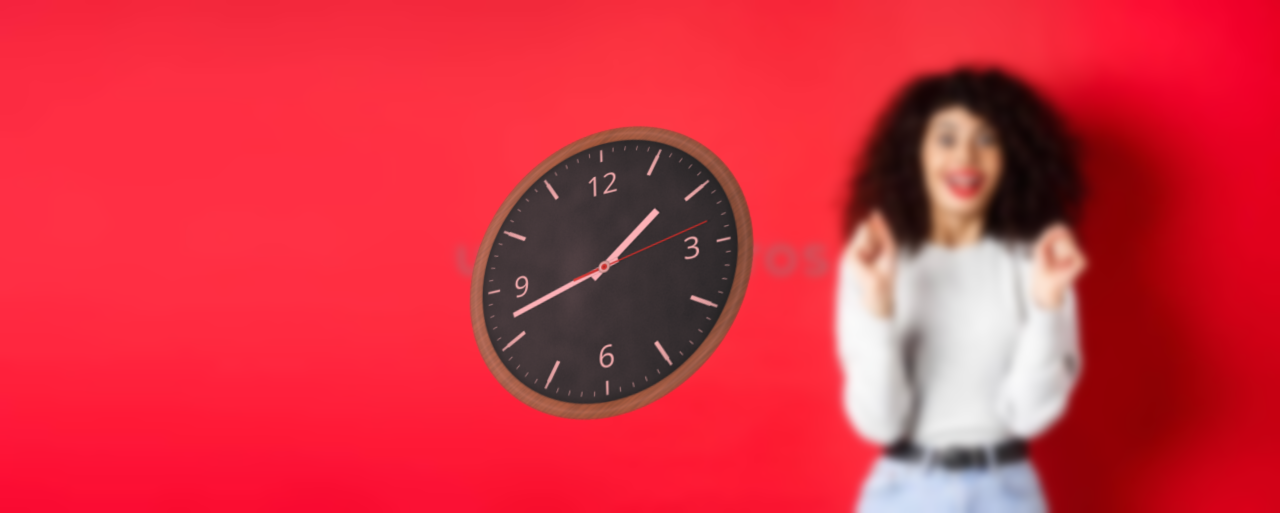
1:42:13
